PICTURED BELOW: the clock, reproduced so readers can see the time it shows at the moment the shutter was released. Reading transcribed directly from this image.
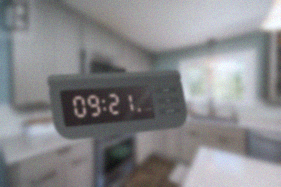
9:21
